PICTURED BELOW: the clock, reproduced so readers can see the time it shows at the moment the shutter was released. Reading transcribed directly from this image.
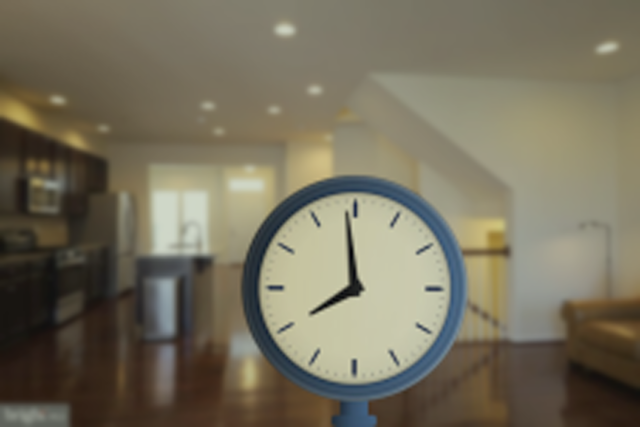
7:59
